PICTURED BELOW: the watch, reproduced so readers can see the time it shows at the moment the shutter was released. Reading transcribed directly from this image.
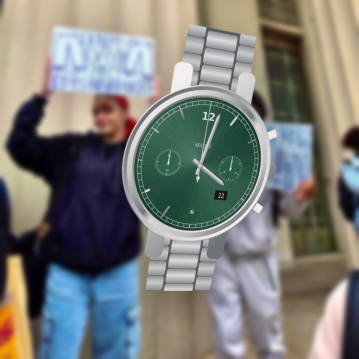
4:02
